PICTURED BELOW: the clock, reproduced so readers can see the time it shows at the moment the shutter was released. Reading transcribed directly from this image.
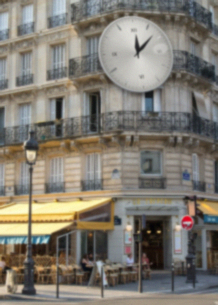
12:08
